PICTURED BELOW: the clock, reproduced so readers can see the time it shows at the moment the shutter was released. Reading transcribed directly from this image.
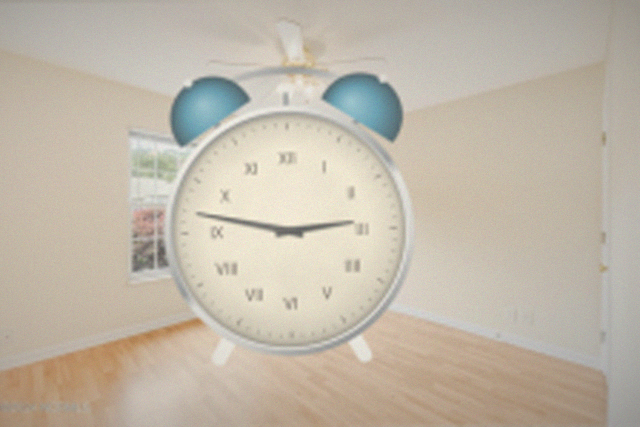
2:47
